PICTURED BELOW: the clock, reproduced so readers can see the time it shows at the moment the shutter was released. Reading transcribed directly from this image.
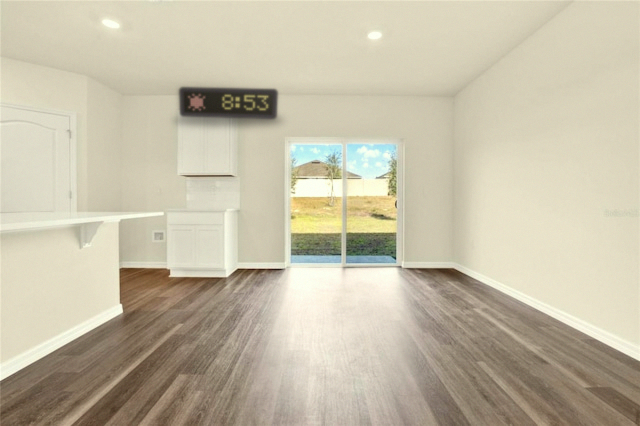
8:53
